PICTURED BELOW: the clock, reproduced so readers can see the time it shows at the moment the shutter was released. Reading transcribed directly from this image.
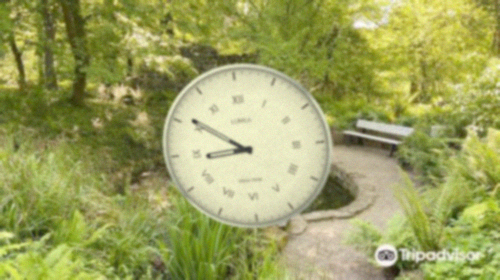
8:51
